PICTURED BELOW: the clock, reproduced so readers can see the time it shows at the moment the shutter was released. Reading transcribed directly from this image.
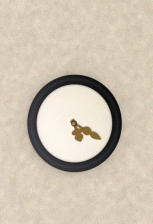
5:20
